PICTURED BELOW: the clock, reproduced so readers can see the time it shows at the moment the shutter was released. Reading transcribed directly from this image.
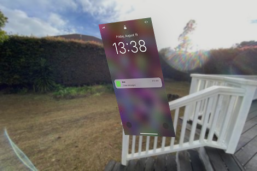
13:38
